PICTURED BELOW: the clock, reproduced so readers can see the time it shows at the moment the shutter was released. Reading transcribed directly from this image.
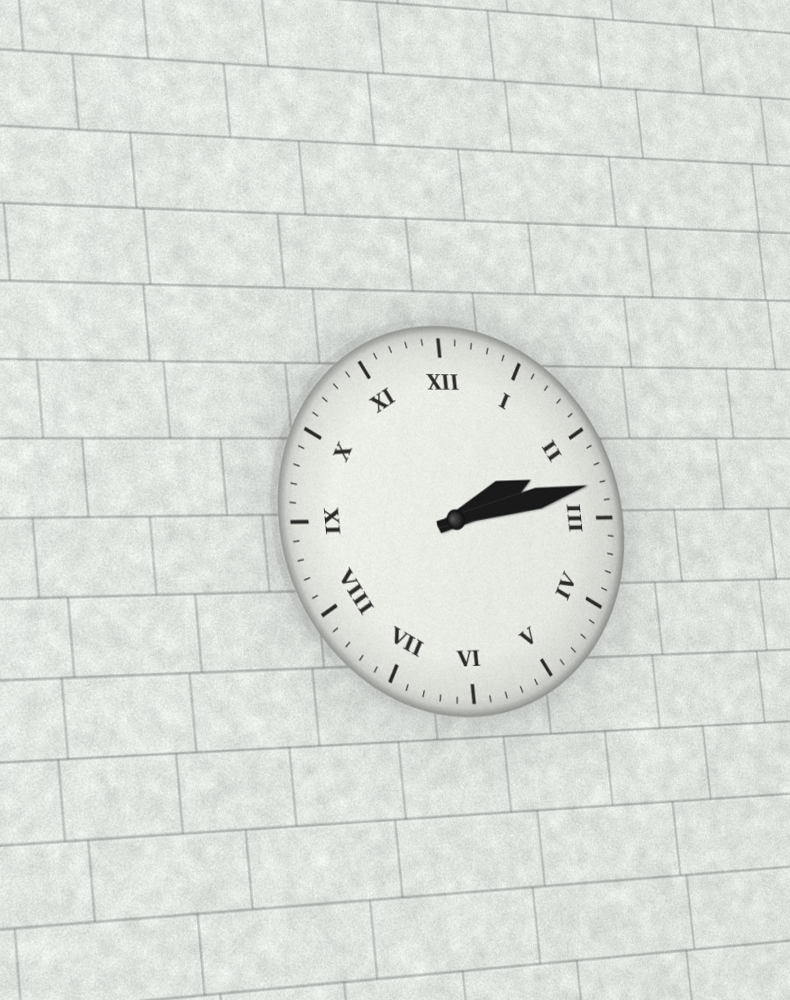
2:13
